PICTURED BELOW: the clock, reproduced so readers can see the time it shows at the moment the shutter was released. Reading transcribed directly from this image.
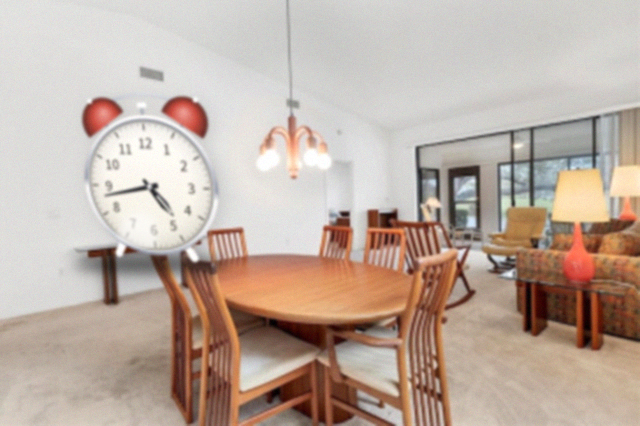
4:43
